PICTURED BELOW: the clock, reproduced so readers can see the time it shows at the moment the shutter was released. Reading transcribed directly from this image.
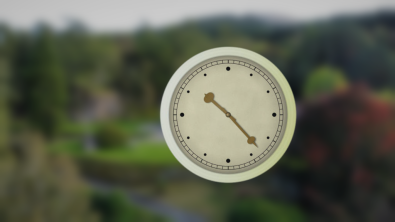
10:23
